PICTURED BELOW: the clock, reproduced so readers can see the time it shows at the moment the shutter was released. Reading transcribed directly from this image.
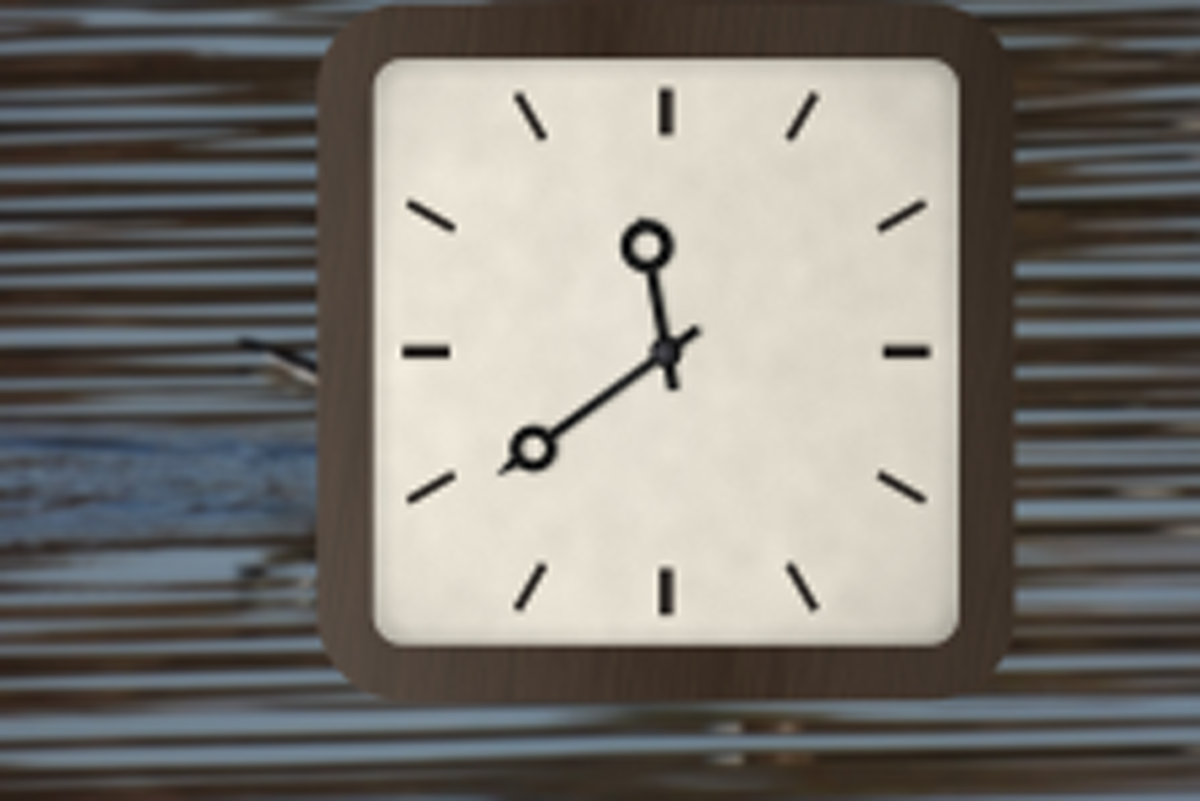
11:39
